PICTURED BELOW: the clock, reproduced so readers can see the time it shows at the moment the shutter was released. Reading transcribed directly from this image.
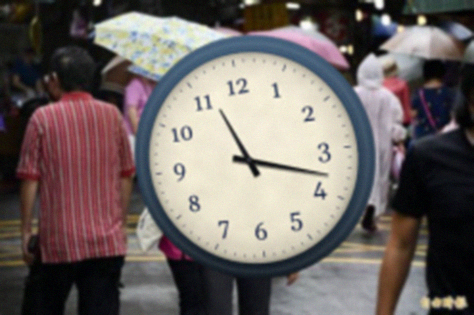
11:18
